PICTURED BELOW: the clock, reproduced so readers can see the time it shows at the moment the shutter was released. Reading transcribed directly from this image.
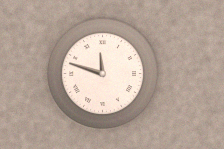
11:48
